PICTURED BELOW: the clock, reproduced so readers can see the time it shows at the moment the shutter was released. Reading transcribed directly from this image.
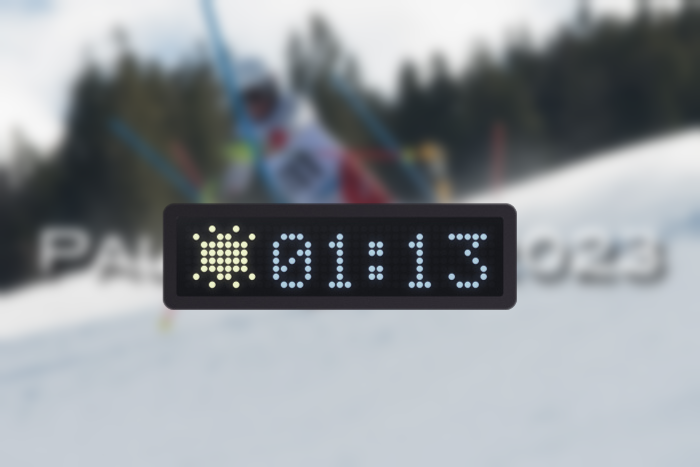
1:13
